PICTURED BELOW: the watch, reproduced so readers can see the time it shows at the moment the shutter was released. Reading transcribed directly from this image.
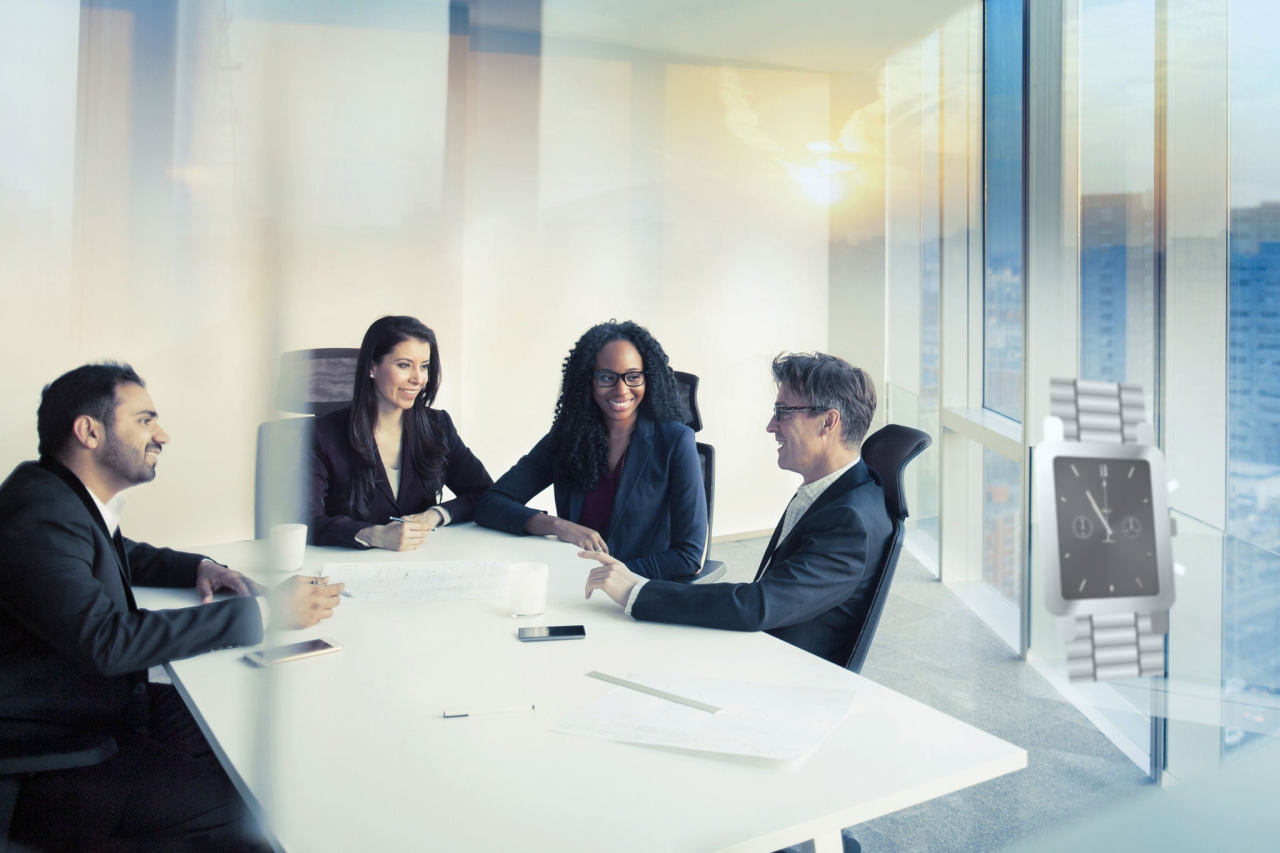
10:55
